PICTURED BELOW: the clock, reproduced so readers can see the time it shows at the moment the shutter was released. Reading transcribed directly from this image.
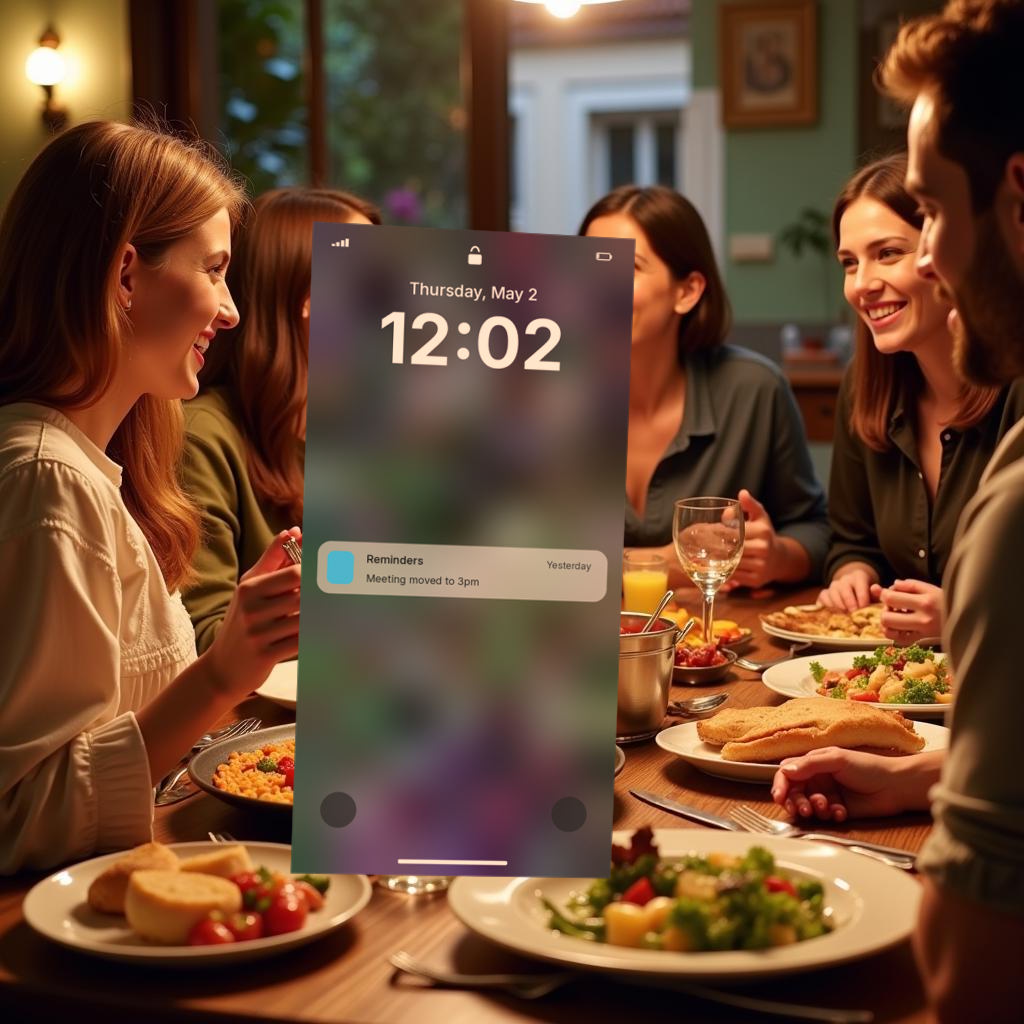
12:02
